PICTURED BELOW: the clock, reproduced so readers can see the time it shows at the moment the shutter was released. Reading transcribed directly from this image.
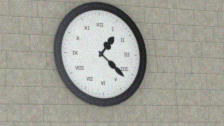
1:22
